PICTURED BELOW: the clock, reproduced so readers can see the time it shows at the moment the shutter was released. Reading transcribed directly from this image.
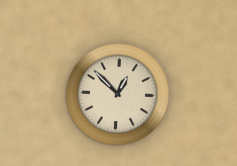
12:52
